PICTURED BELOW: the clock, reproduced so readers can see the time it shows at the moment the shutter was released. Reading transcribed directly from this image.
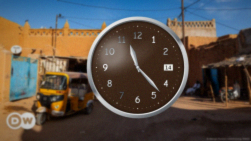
11:23
